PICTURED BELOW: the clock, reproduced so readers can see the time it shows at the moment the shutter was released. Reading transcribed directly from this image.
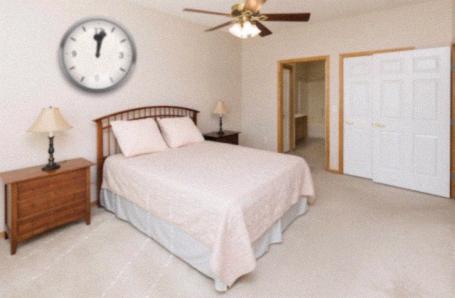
12:02
